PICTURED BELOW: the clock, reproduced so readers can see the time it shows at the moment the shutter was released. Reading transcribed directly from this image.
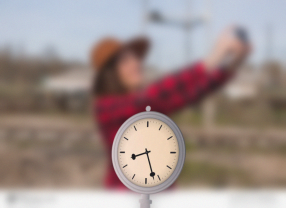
8:27
